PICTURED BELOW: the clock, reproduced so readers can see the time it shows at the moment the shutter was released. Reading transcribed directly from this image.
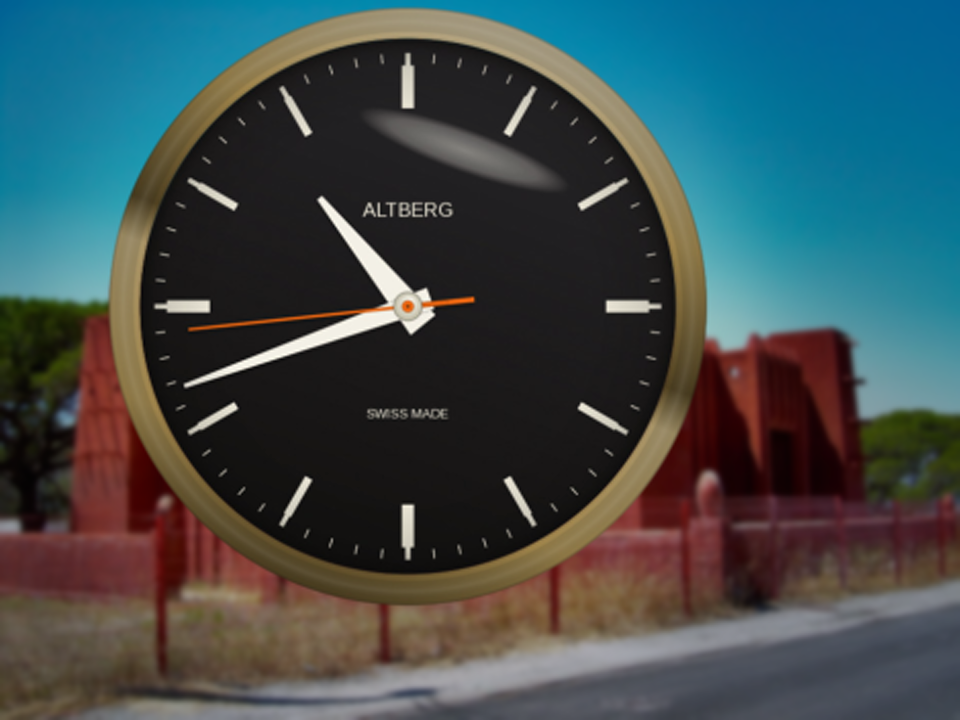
10:41:44
